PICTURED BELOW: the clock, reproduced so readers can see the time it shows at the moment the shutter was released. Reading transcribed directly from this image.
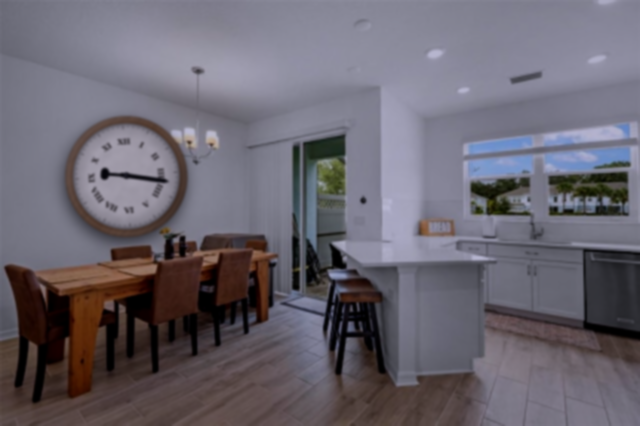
9:17
